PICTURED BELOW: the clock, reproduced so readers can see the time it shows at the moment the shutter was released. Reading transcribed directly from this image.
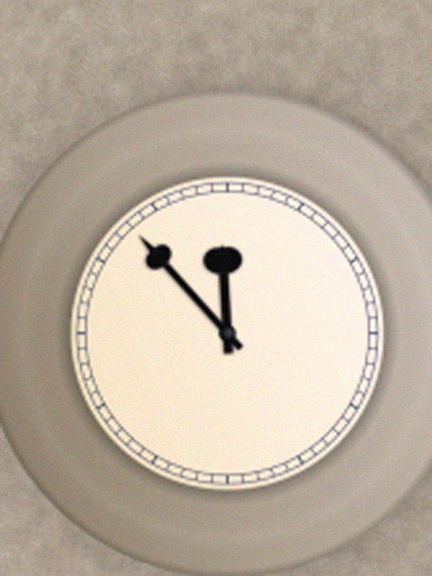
11:53
